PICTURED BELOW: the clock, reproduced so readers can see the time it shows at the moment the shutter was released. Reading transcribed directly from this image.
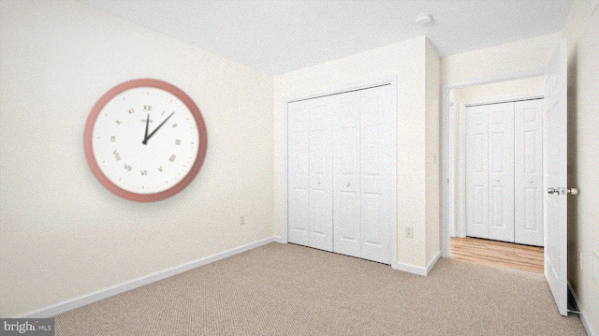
12:07
